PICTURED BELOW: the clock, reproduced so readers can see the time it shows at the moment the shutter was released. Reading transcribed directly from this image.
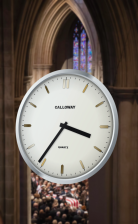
3:36
